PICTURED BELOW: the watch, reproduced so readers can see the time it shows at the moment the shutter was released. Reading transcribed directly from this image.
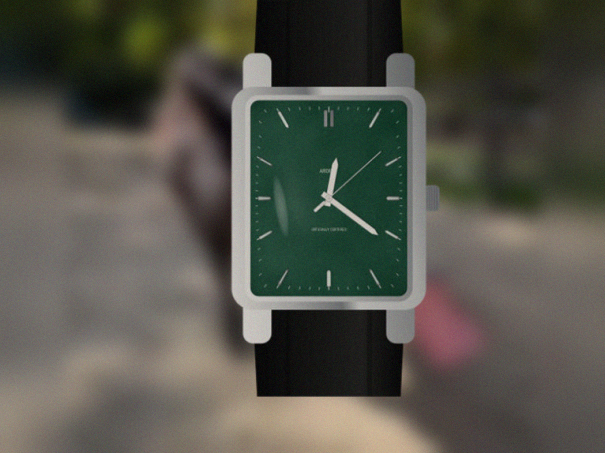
12:21:08
